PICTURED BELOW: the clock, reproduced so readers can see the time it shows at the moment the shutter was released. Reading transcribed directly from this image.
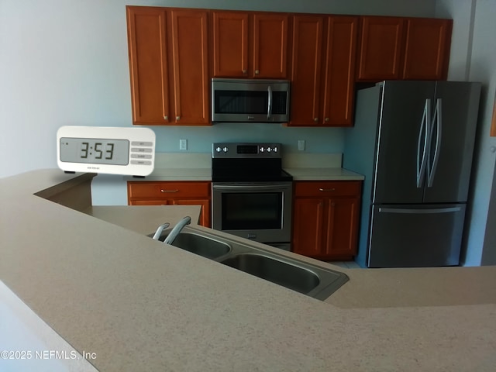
3:53
